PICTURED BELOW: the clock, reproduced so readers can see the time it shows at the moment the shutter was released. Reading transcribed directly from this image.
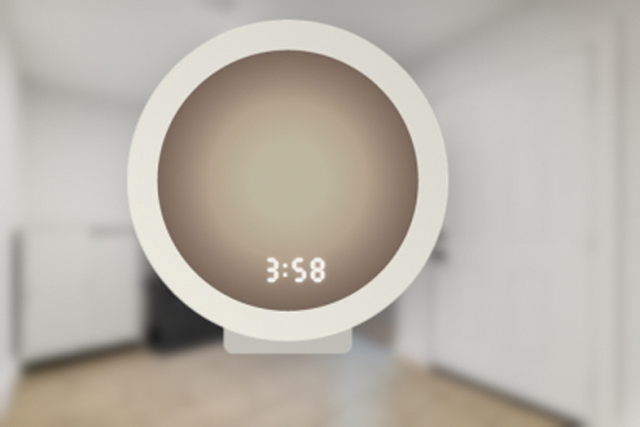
3:58
